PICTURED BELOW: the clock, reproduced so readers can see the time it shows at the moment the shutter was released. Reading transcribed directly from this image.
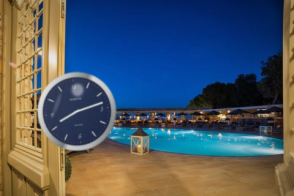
8:13
